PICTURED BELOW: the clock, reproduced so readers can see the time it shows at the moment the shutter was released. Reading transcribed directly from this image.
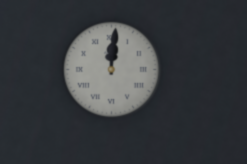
12:01
